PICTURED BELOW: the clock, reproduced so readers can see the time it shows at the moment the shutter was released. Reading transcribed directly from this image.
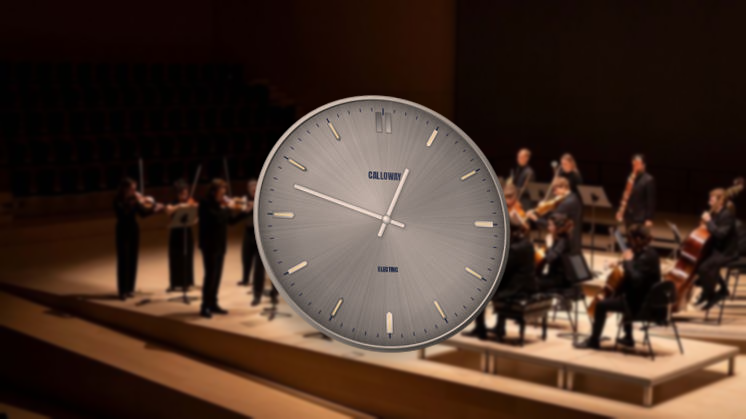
12:48
